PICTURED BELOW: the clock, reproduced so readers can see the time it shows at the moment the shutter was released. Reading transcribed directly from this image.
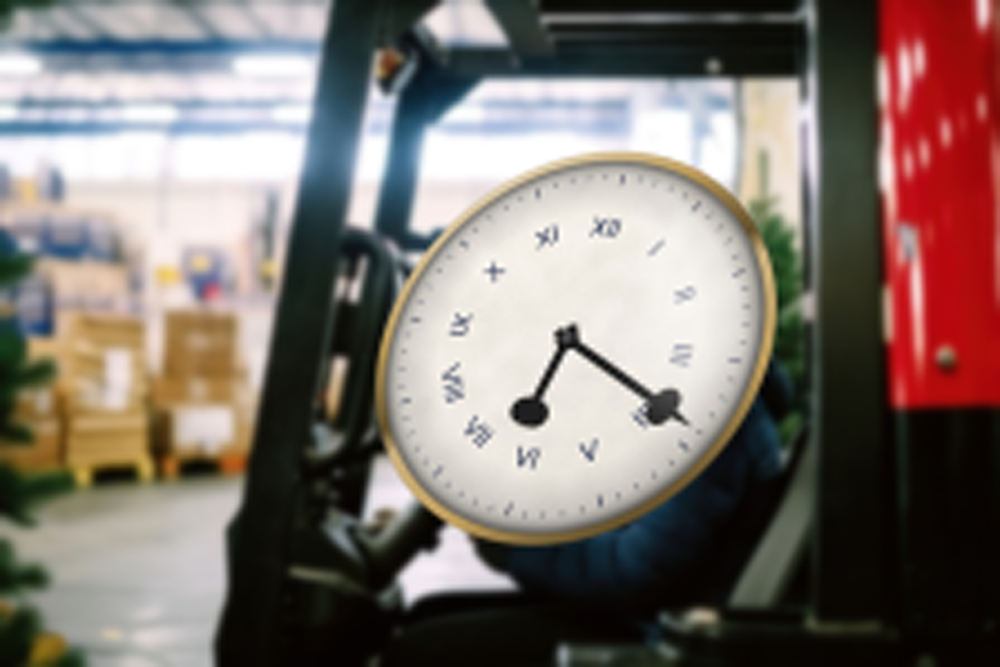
6:19
